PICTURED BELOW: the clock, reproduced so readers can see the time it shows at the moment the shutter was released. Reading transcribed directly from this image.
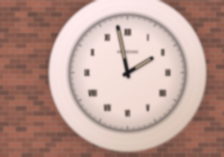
1:58
